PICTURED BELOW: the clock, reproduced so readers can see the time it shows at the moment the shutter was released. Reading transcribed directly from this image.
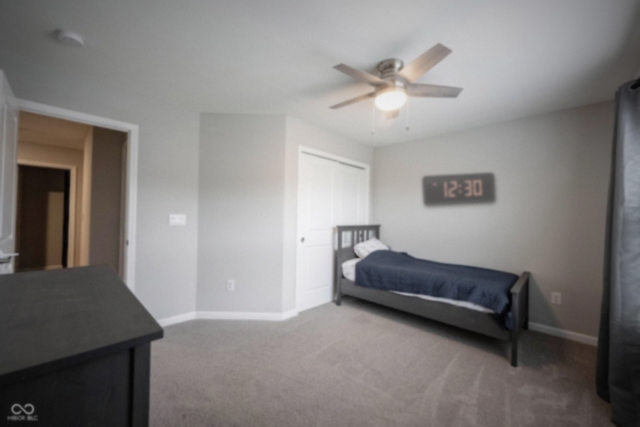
12:30
